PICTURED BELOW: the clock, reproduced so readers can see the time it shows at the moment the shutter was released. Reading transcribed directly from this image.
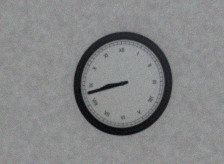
8:43
